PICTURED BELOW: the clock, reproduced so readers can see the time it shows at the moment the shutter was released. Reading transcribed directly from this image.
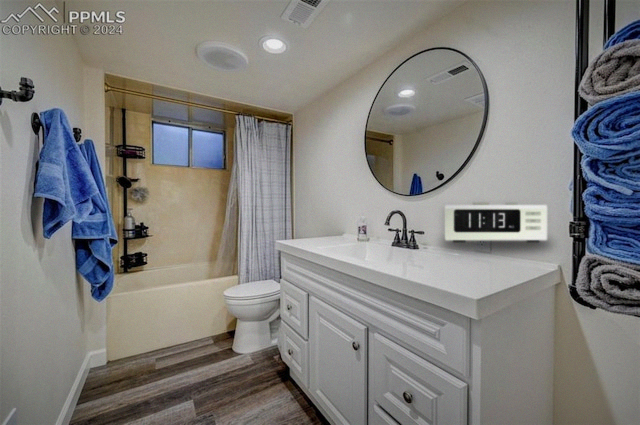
11:13
